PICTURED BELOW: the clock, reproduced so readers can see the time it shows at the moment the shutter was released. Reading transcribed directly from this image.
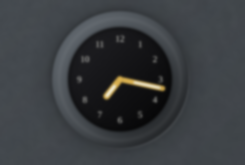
7:17
